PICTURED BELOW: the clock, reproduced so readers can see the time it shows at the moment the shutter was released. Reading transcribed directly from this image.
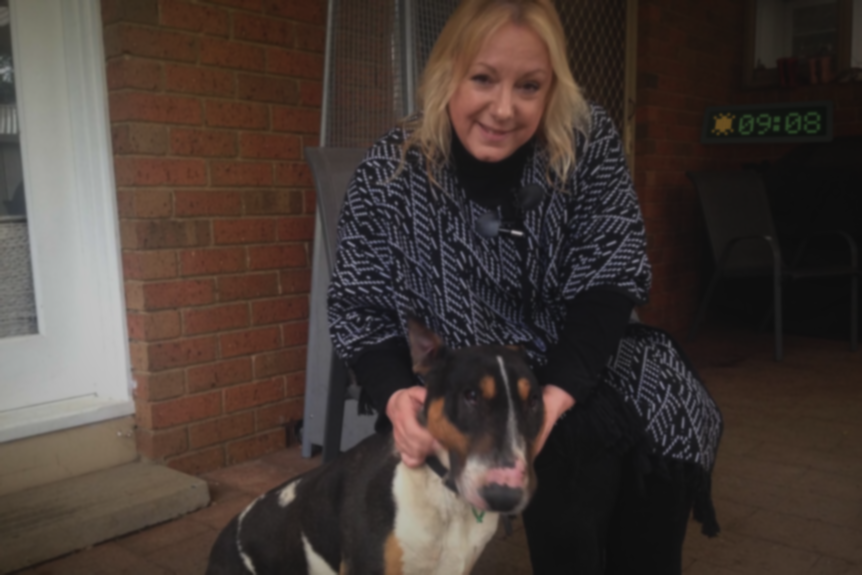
9:08
